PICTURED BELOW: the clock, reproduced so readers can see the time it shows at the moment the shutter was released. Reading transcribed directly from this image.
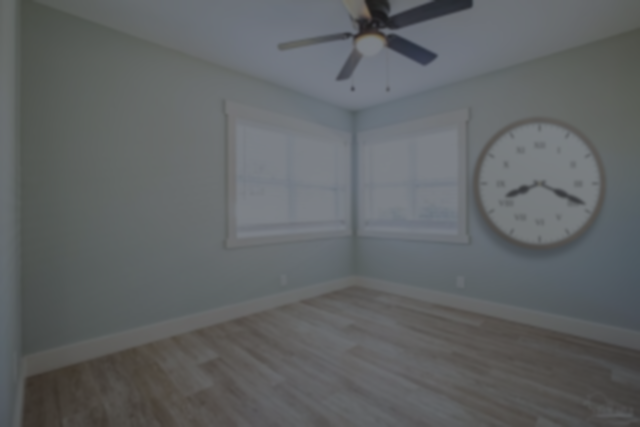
8:19
